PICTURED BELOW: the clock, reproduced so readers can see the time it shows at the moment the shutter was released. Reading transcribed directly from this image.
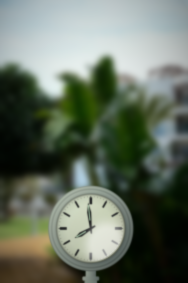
7:59
